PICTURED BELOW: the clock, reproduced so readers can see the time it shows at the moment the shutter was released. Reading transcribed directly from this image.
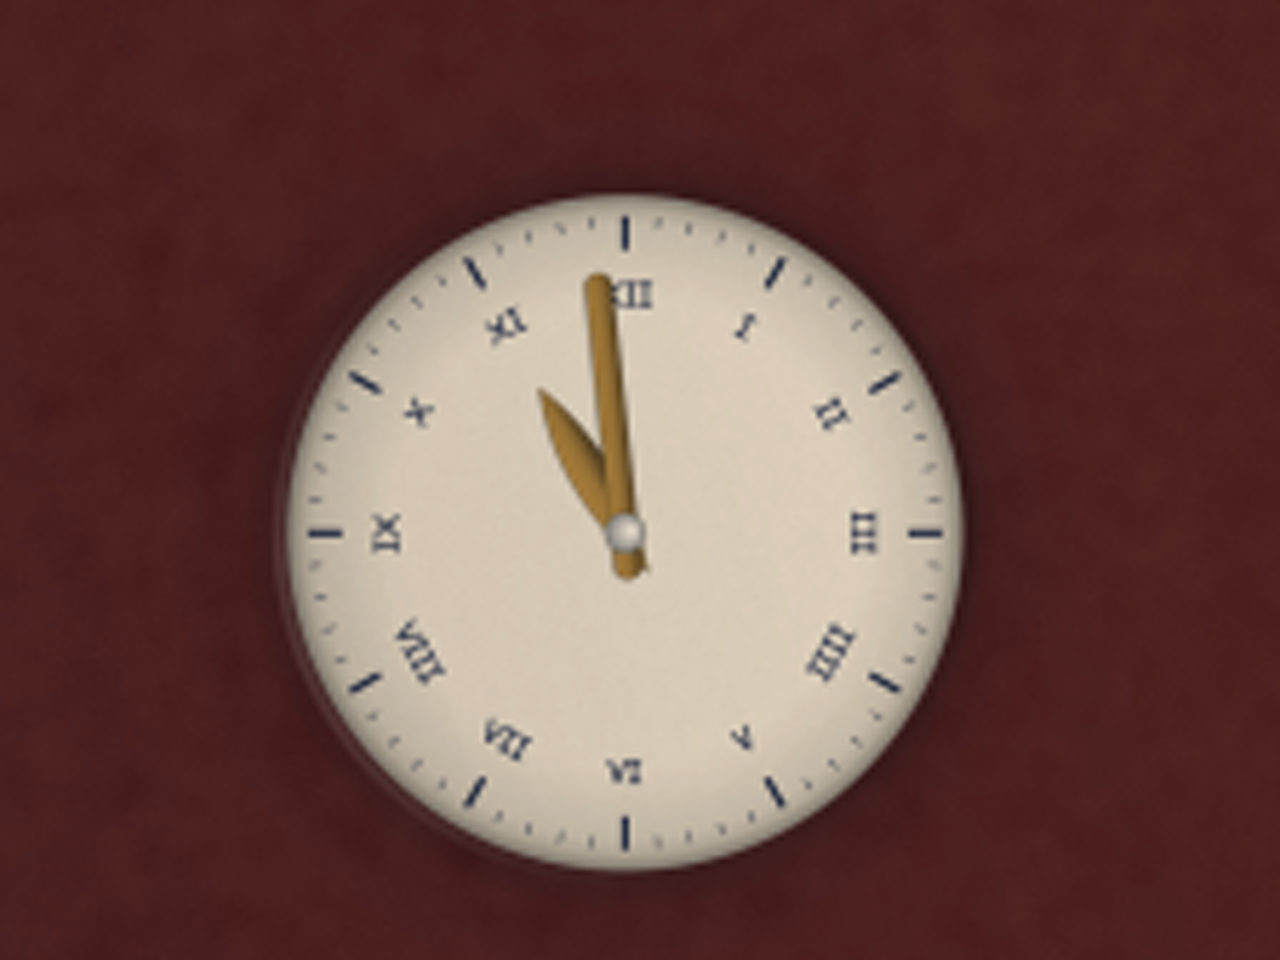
10:59
